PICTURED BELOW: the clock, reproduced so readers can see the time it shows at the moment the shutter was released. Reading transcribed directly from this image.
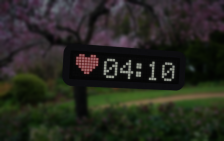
4:10
